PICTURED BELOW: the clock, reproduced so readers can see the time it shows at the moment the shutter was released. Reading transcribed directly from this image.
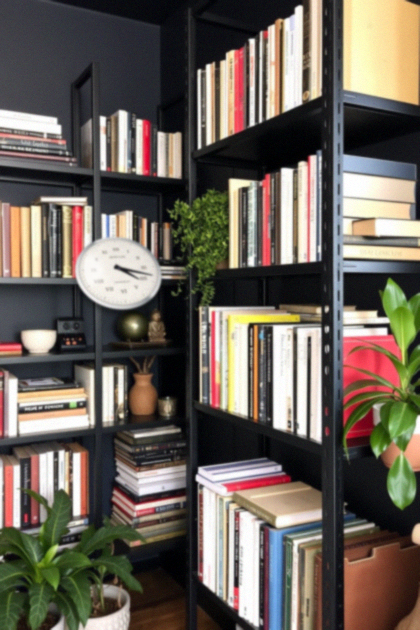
4:18
